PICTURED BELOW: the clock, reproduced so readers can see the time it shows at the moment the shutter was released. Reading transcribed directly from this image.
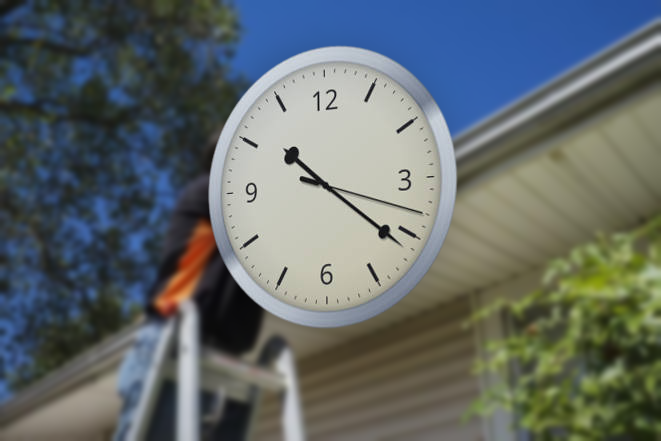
10:21:18
